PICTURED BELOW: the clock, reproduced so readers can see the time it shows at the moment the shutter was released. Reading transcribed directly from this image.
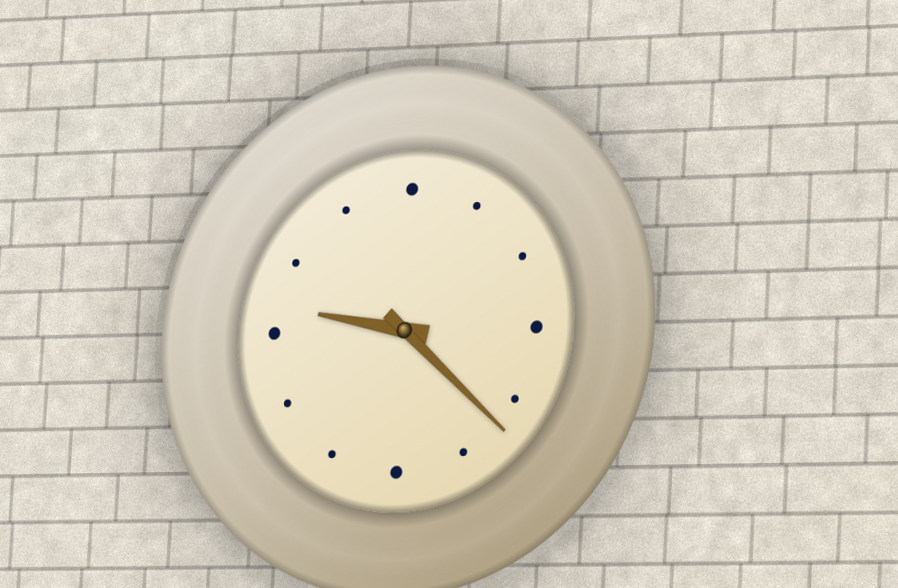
9:22
